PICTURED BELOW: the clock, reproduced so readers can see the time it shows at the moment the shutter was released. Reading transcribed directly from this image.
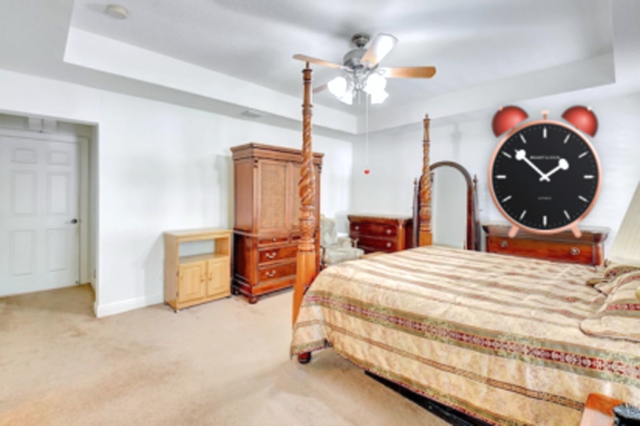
1:52
